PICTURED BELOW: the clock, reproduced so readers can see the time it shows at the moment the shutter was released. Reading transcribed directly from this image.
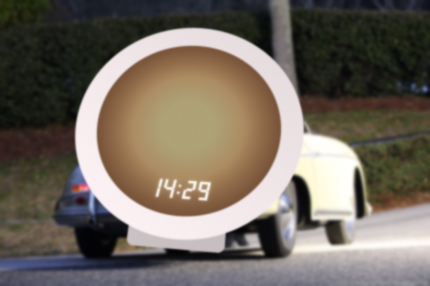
14:29
